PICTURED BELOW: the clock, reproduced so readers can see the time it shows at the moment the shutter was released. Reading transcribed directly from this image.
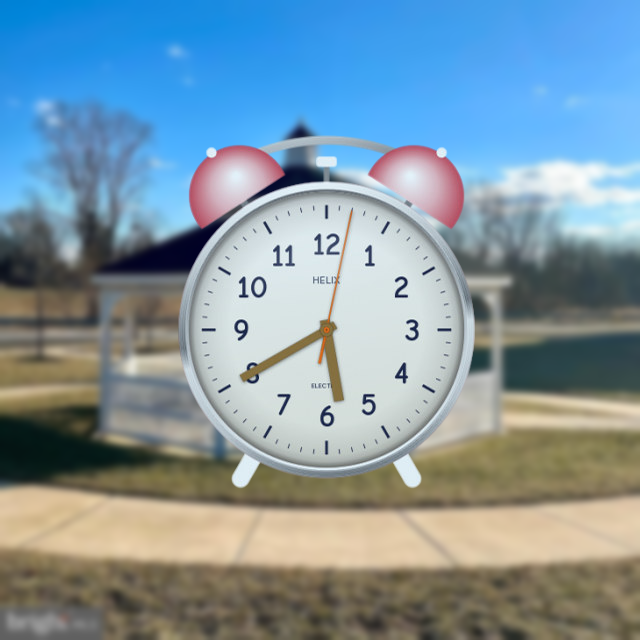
5:40:02
